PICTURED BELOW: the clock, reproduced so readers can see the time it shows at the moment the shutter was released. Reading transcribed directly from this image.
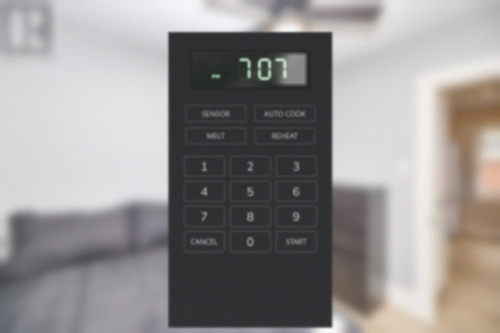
7:07
